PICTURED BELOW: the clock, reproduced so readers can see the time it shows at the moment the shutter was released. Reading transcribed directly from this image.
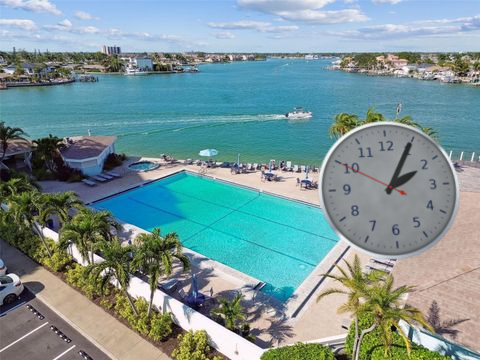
2:04:50
